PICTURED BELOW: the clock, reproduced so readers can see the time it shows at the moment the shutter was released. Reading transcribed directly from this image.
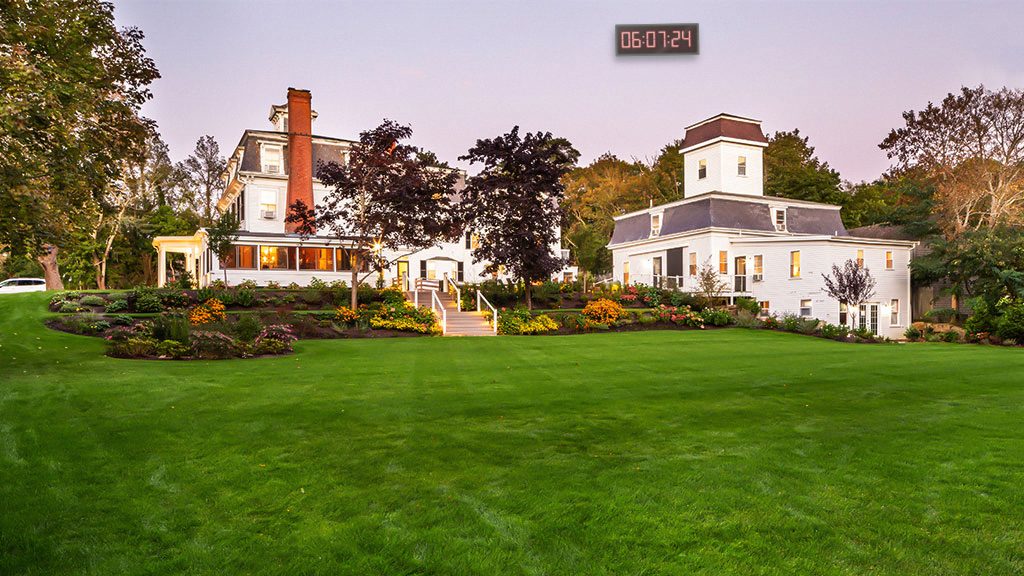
6:07:24
